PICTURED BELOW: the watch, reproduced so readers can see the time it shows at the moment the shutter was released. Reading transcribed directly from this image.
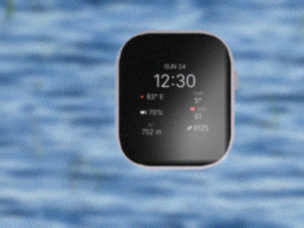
12:30
